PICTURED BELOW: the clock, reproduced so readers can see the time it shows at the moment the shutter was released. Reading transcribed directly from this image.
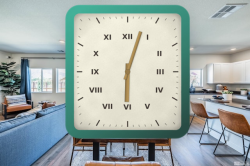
6:03
